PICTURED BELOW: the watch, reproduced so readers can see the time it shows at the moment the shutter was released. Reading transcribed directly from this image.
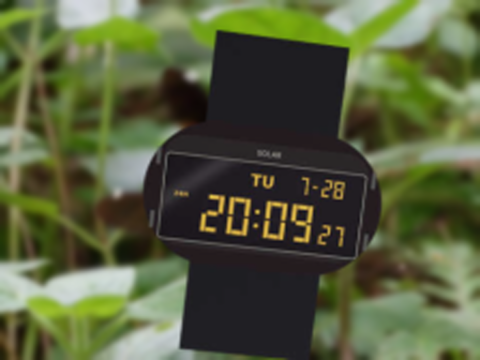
20:09:27
